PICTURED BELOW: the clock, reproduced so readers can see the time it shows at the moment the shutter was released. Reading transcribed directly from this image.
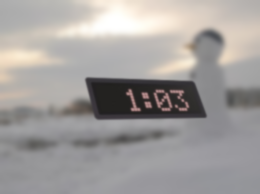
1:03
